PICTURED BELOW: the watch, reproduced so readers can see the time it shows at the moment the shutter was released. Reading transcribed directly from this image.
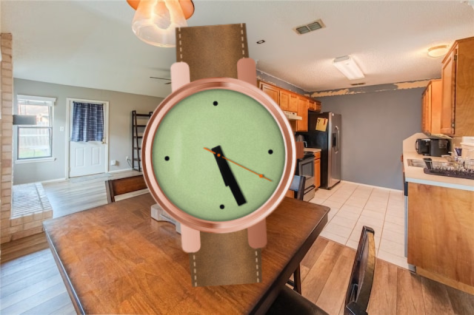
5:26:20
